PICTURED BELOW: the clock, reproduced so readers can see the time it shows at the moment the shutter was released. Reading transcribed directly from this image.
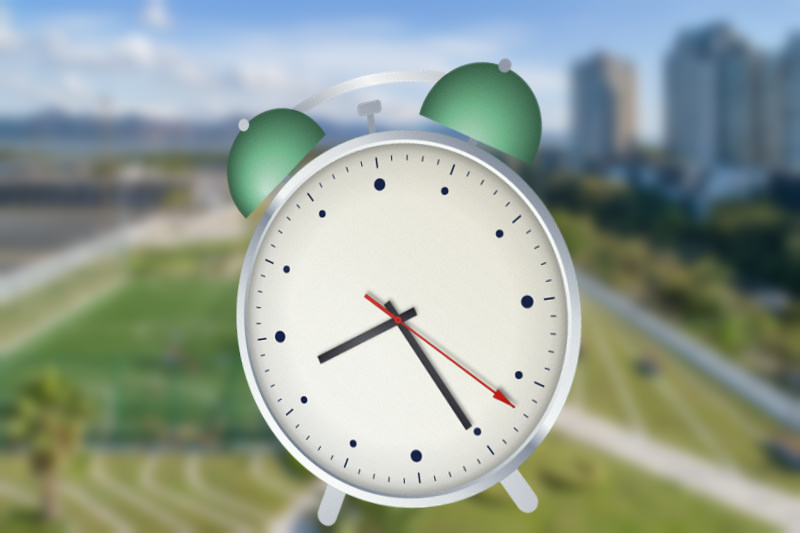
8:25:22
